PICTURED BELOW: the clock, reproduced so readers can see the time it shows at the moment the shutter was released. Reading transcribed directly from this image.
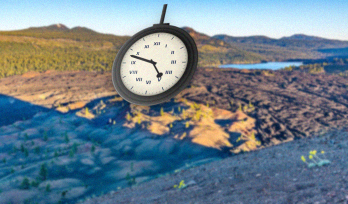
4:48
